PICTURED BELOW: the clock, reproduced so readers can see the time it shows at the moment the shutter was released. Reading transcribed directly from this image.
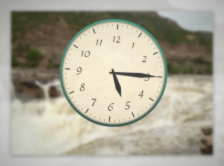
5:15
